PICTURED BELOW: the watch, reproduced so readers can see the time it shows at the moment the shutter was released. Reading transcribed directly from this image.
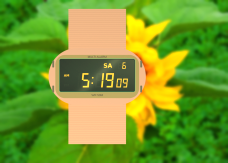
5:19:09
